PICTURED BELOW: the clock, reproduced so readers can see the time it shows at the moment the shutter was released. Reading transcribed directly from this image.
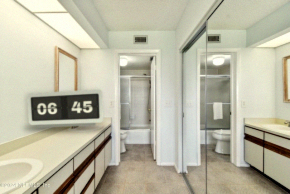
6:45
